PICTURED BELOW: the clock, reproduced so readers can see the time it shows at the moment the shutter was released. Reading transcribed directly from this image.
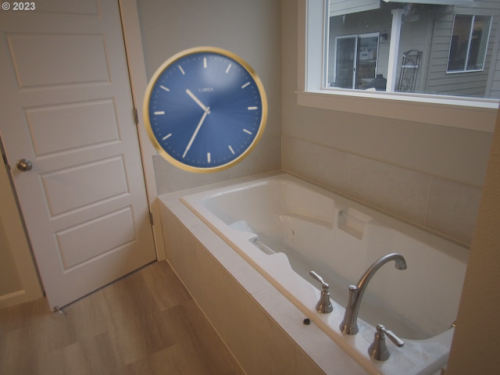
10:35
